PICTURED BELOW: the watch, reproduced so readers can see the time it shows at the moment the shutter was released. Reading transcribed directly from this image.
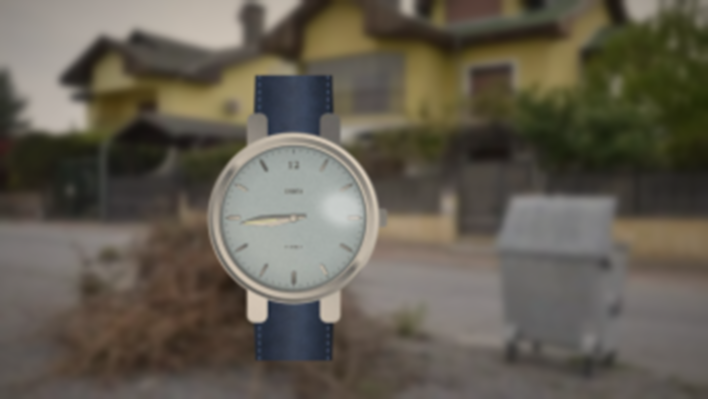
8:44
